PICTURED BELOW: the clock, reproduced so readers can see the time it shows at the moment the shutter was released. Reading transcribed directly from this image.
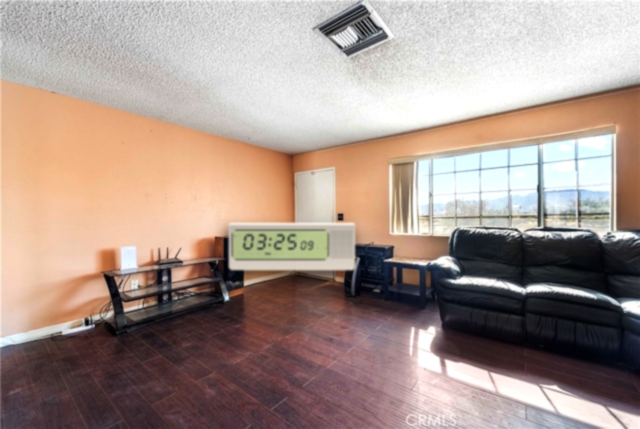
3:25
